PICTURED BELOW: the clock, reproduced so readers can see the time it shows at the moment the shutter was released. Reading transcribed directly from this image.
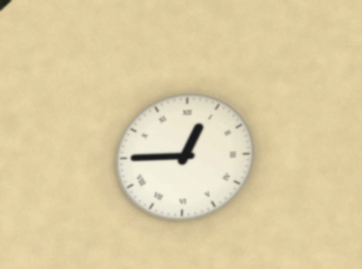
12:45
